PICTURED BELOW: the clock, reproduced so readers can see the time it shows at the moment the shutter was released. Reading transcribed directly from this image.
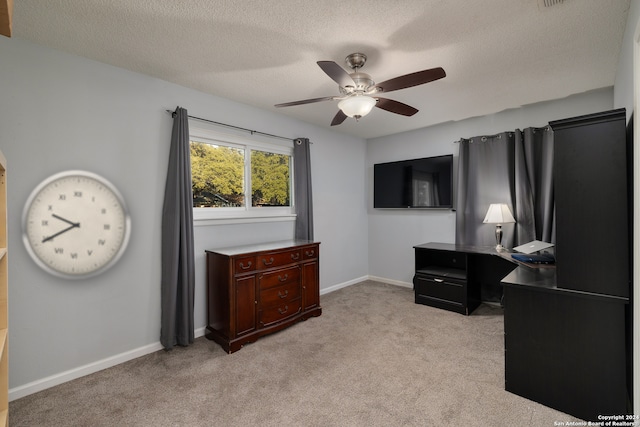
9:40
